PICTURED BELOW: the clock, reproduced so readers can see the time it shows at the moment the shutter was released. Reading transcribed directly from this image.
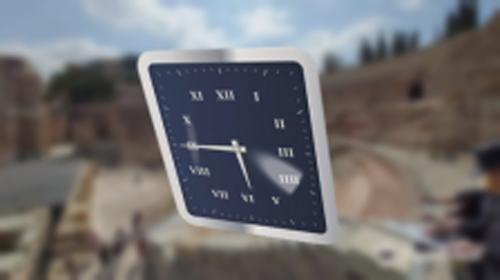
5:45
